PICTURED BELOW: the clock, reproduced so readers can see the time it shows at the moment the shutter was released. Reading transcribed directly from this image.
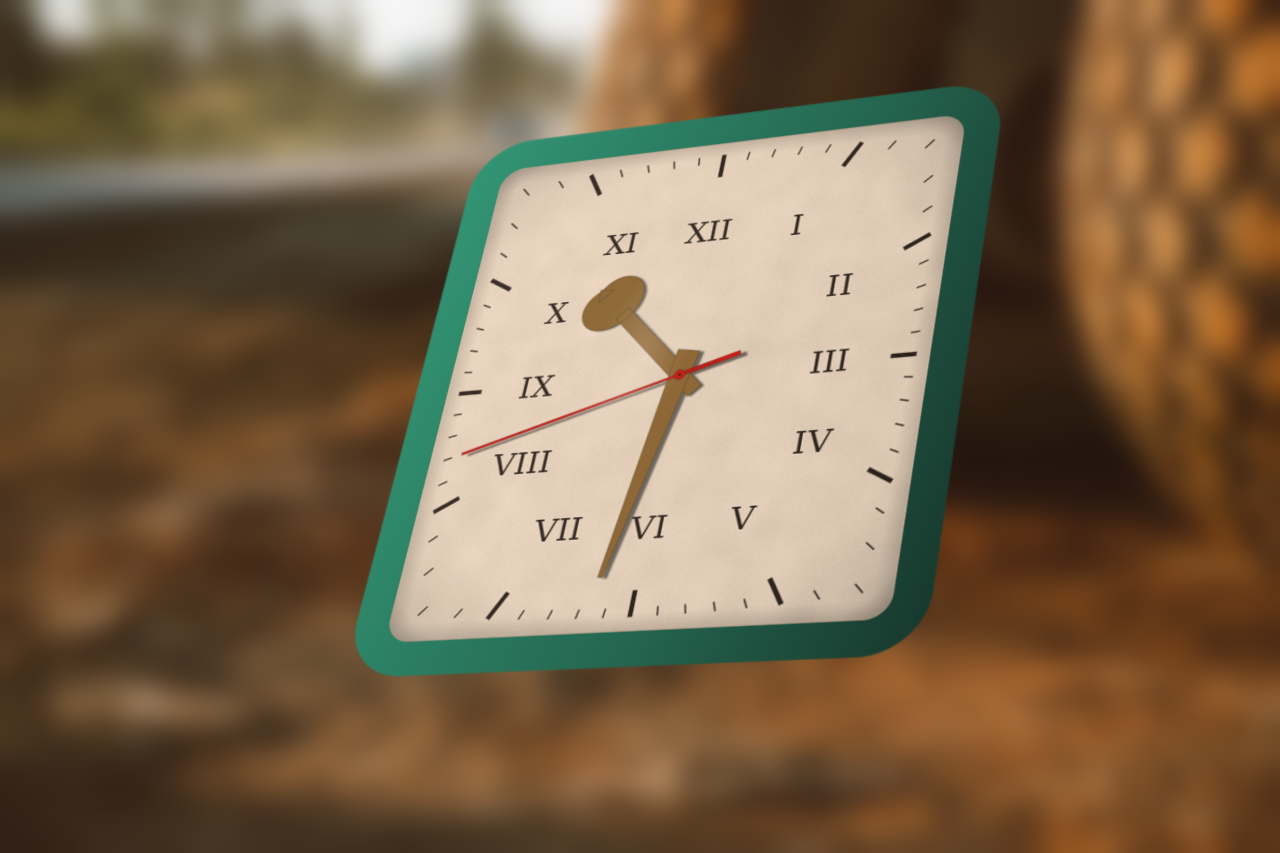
10:31:42
